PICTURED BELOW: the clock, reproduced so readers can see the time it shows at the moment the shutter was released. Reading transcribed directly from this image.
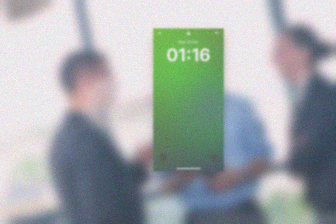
1:16
